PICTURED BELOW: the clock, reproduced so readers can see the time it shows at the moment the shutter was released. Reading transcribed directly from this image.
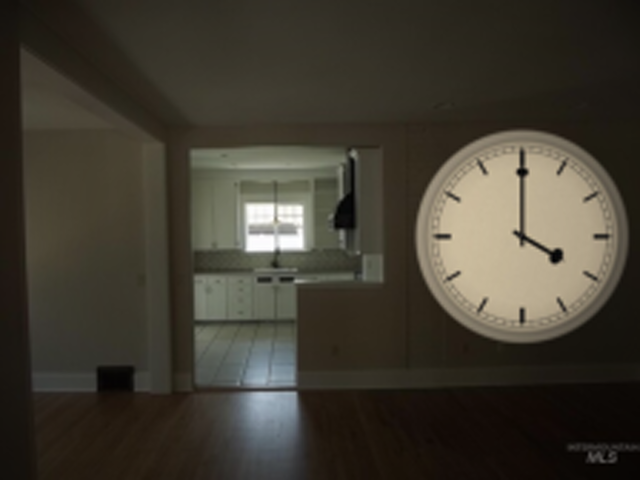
4:00
